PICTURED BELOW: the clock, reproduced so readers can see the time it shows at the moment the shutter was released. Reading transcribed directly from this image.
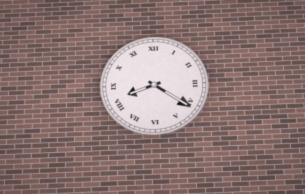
8:21
